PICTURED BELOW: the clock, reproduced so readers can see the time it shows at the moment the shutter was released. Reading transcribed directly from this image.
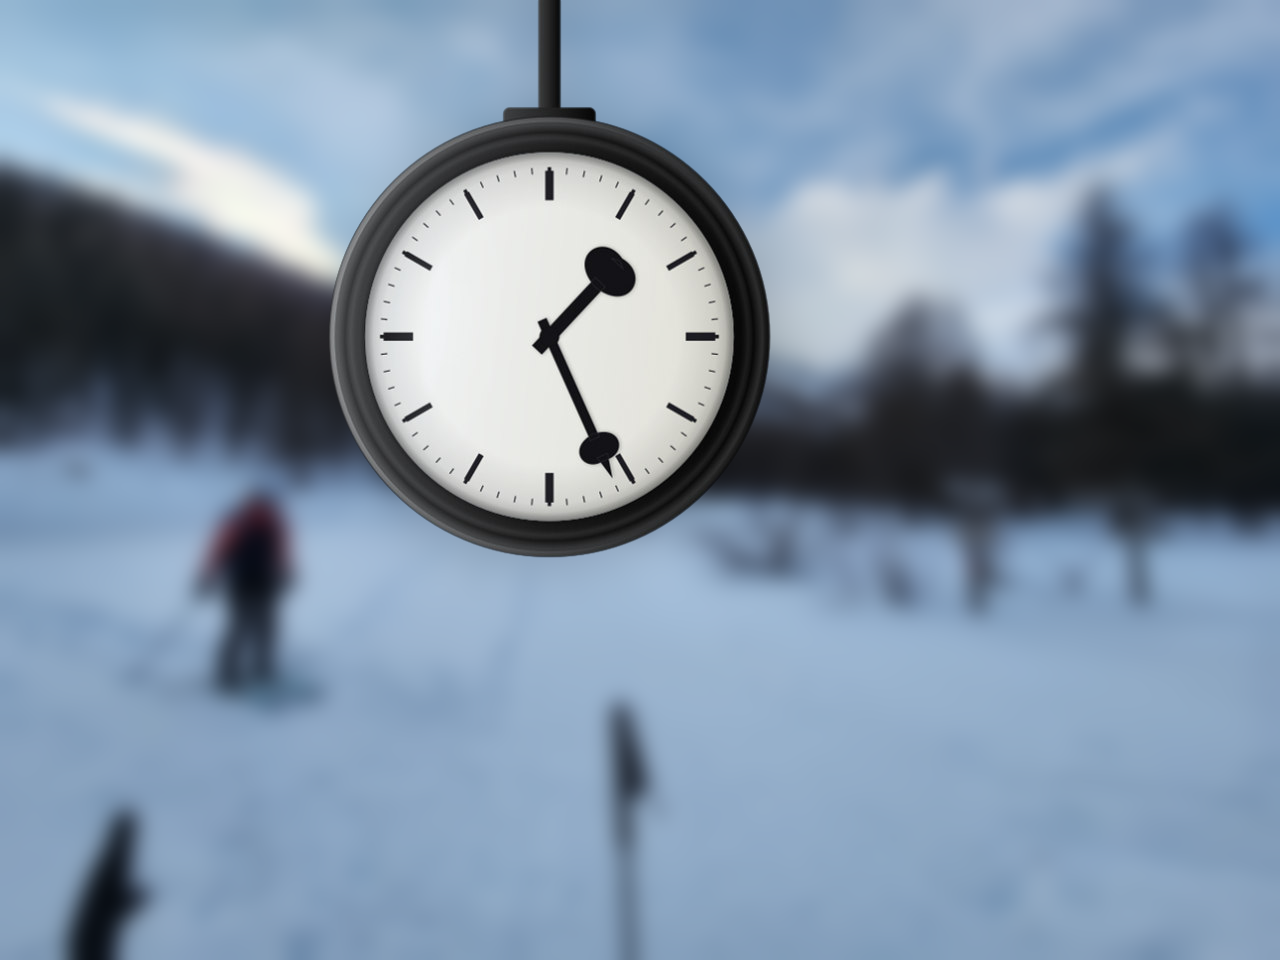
1:26
